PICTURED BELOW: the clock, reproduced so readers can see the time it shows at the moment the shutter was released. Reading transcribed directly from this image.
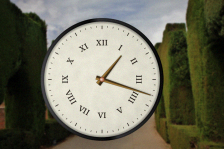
1:18
